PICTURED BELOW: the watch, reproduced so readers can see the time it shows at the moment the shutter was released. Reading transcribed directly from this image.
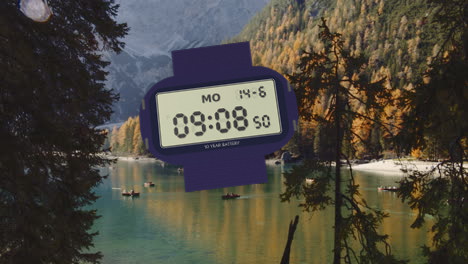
9:08:50
